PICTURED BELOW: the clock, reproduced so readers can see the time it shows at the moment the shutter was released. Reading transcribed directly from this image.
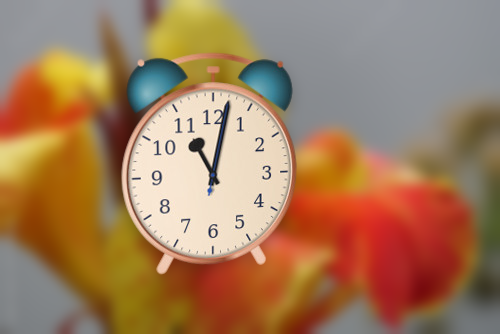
11:02:02
